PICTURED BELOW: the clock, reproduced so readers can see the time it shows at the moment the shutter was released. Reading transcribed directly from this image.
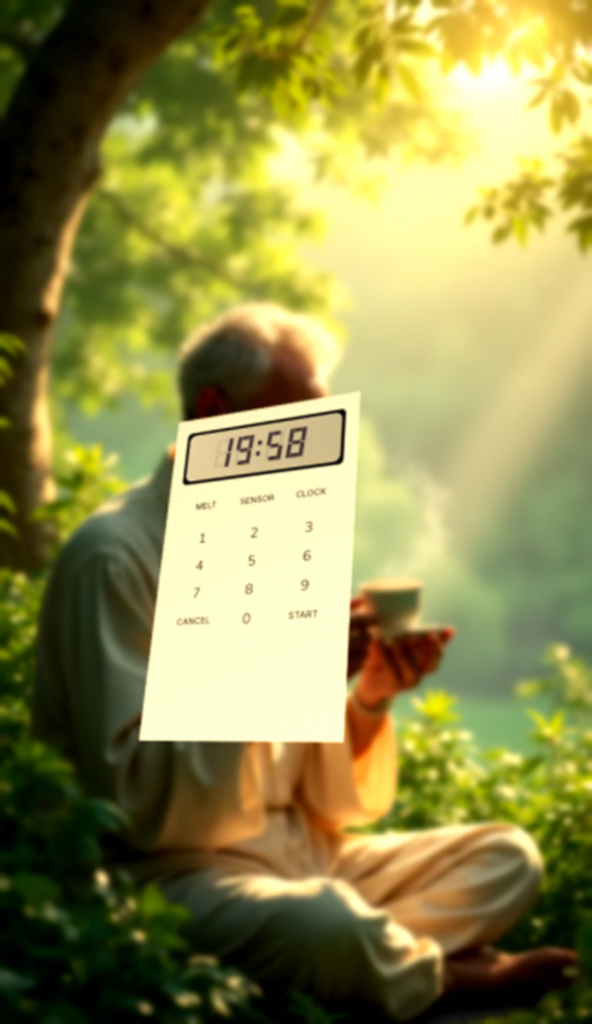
19:58
